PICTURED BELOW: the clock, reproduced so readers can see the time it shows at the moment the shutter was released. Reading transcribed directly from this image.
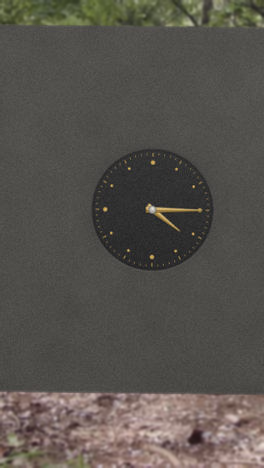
4:15
